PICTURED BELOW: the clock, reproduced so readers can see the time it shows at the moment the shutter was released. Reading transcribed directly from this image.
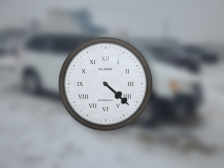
4:22
